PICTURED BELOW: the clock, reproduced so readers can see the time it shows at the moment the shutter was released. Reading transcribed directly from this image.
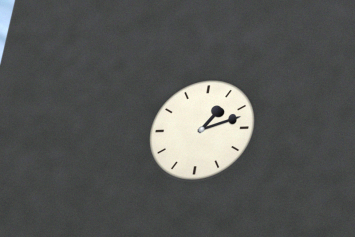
1:12
